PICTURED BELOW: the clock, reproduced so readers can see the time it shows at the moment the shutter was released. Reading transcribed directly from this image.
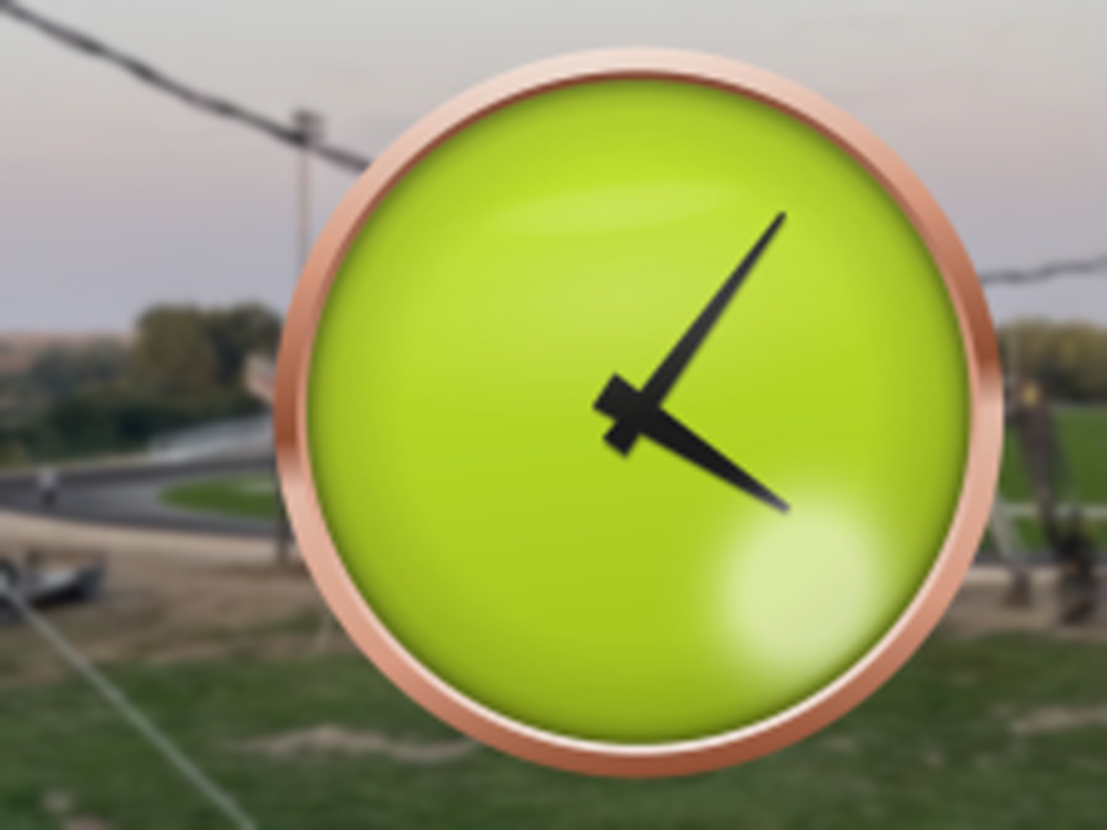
4:06
